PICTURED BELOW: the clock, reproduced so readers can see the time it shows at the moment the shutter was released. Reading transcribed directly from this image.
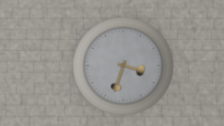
3:33
